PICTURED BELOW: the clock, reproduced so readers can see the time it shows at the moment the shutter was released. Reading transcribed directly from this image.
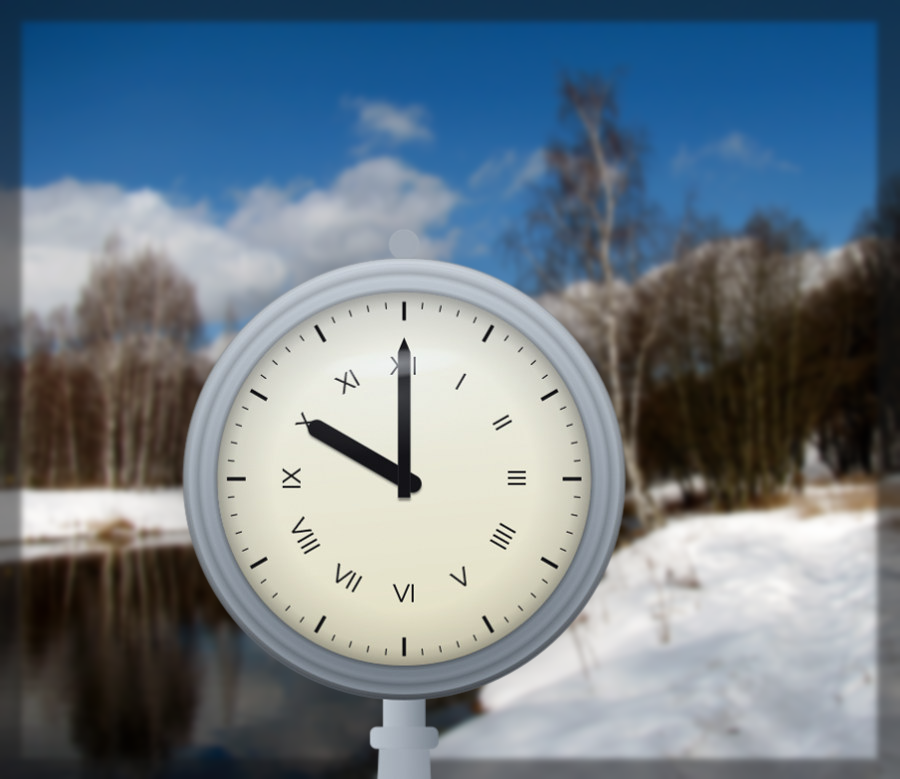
10:00
